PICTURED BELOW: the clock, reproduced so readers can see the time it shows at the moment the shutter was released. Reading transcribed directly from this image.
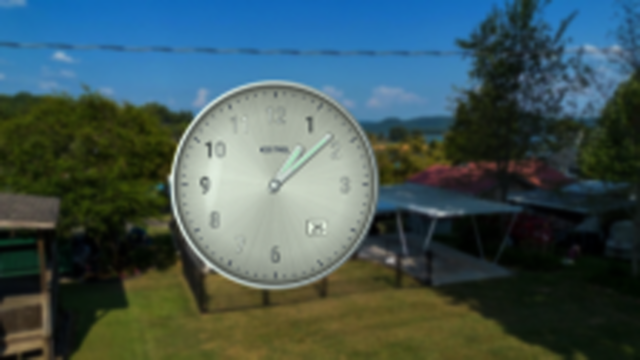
1:08
